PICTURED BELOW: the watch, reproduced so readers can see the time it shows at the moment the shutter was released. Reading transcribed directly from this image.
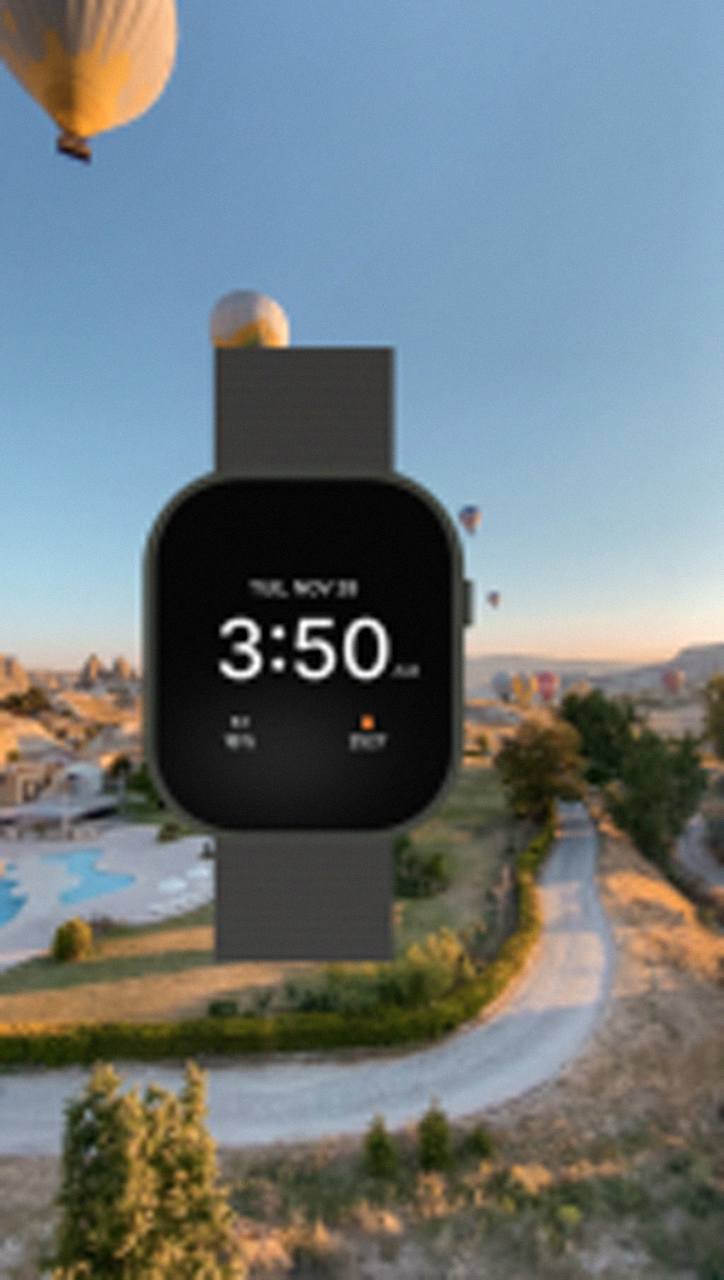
3:50
